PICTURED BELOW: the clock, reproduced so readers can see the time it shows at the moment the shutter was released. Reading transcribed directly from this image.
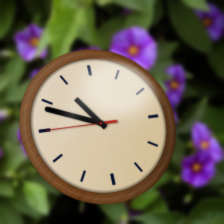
10:48:45
